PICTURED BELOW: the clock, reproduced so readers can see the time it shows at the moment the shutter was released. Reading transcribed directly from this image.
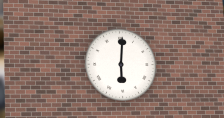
6:01
